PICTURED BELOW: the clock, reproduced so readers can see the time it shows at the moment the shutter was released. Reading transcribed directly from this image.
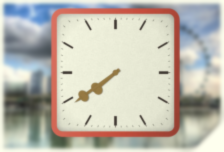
7:39
